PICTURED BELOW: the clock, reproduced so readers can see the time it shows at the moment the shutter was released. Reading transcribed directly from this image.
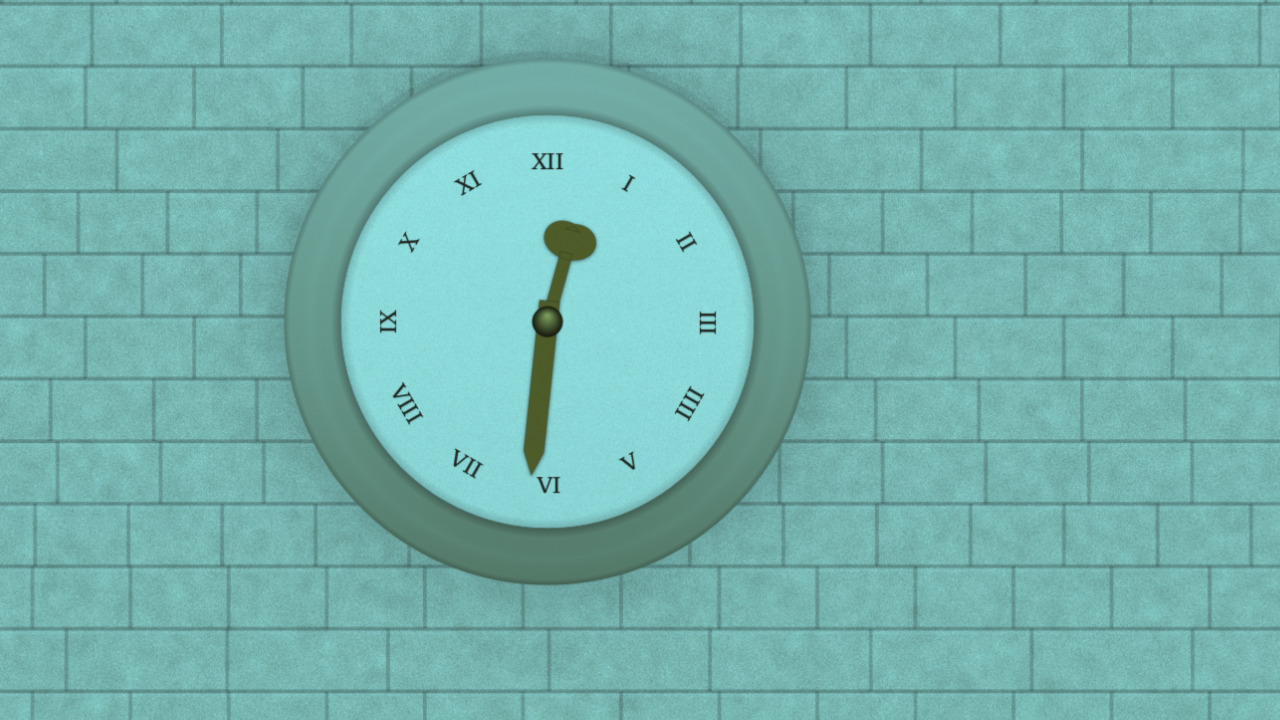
12:31
